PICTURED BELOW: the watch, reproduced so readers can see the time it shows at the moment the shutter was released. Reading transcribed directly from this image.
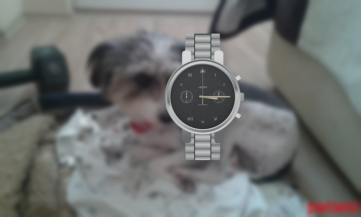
3:15
